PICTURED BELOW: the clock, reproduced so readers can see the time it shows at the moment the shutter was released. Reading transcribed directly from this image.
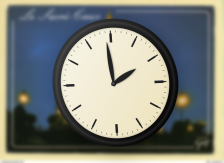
1:59
